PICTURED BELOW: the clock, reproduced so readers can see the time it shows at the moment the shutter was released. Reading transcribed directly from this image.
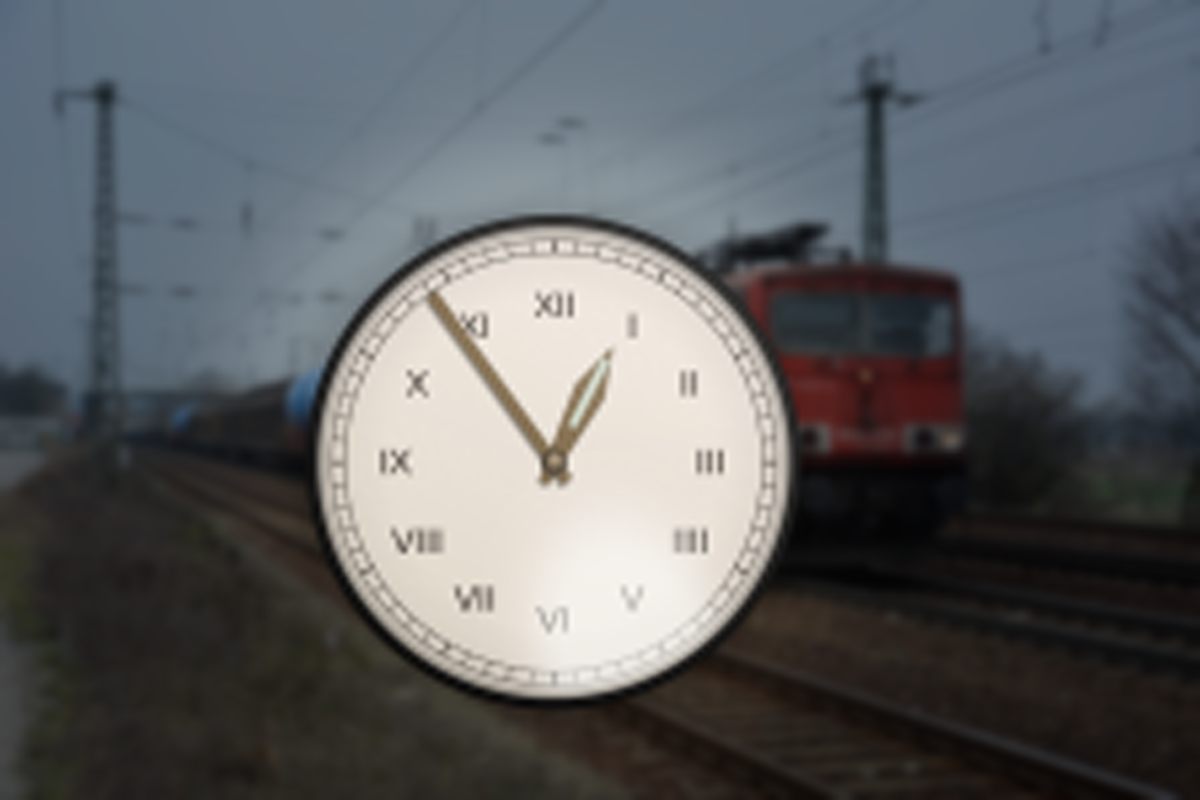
12:54
